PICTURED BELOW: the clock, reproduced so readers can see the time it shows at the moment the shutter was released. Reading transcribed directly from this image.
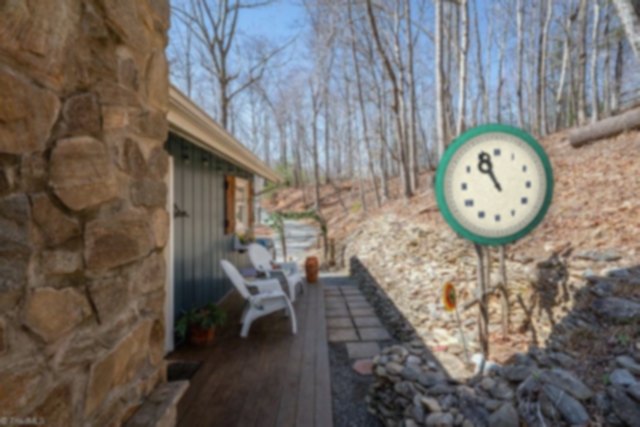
10:56
